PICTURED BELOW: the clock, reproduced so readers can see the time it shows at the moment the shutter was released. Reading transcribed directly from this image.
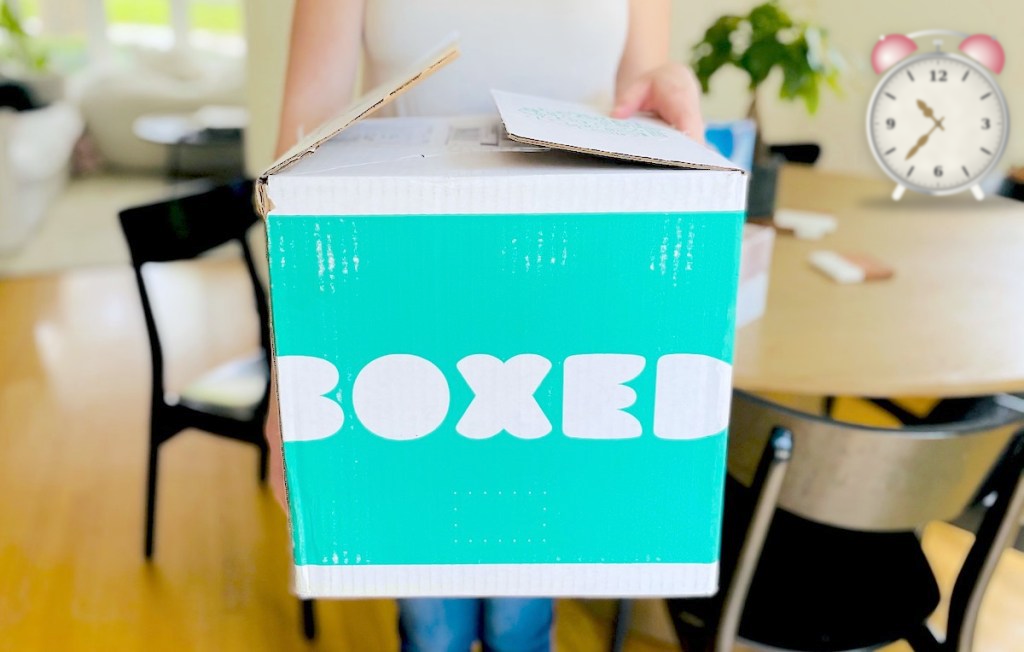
10:37
